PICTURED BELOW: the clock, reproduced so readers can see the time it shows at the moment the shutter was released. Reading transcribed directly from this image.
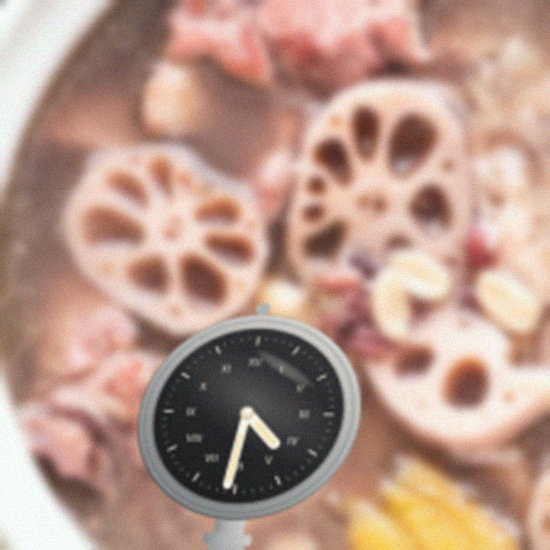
4:31
